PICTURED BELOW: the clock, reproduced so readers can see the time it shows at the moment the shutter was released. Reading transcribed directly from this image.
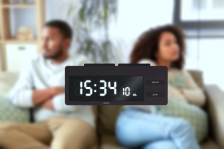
15:34:10
